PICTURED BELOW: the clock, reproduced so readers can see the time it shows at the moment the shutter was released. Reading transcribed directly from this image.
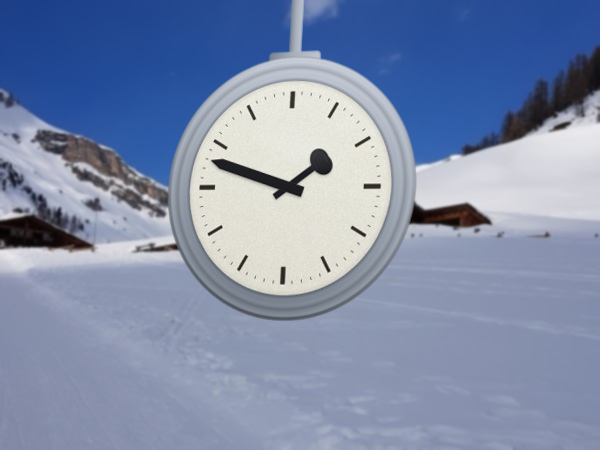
1:48
